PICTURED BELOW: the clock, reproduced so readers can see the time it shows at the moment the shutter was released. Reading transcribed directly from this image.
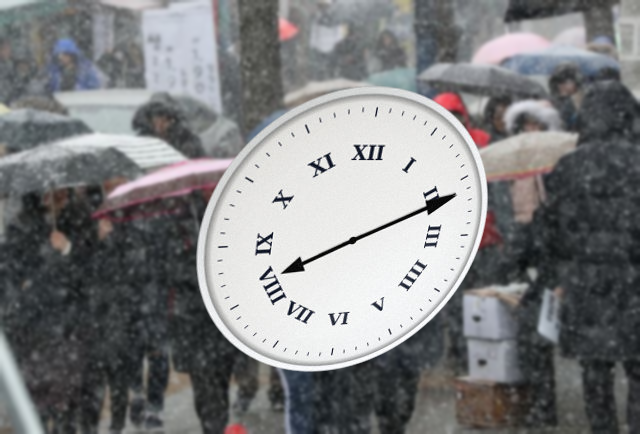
8:11:11
